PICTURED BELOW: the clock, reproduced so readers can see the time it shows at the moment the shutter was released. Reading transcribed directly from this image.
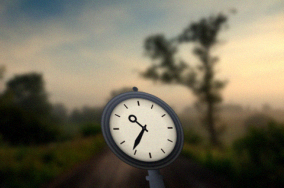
10:36
